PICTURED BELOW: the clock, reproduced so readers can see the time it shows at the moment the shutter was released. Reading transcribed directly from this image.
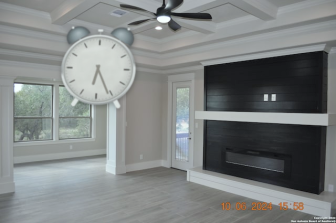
6:26
